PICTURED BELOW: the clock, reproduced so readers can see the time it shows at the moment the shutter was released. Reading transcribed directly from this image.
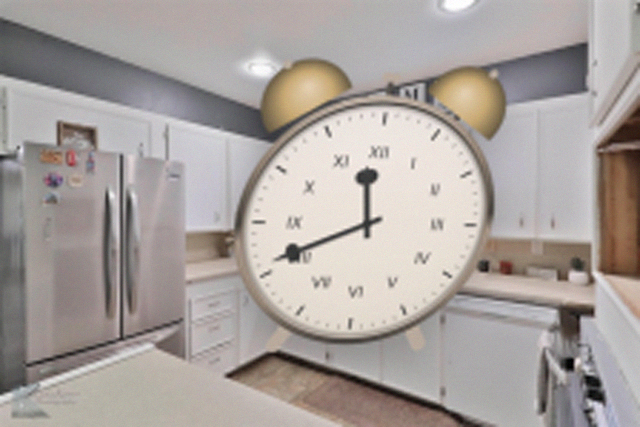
11:41
